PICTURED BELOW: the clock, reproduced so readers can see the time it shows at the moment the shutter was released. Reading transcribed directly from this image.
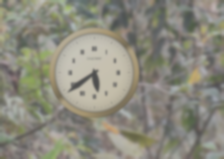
5:39
